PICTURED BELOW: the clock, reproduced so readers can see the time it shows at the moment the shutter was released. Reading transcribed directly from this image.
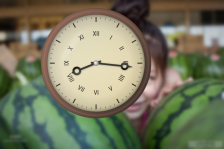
8:16
